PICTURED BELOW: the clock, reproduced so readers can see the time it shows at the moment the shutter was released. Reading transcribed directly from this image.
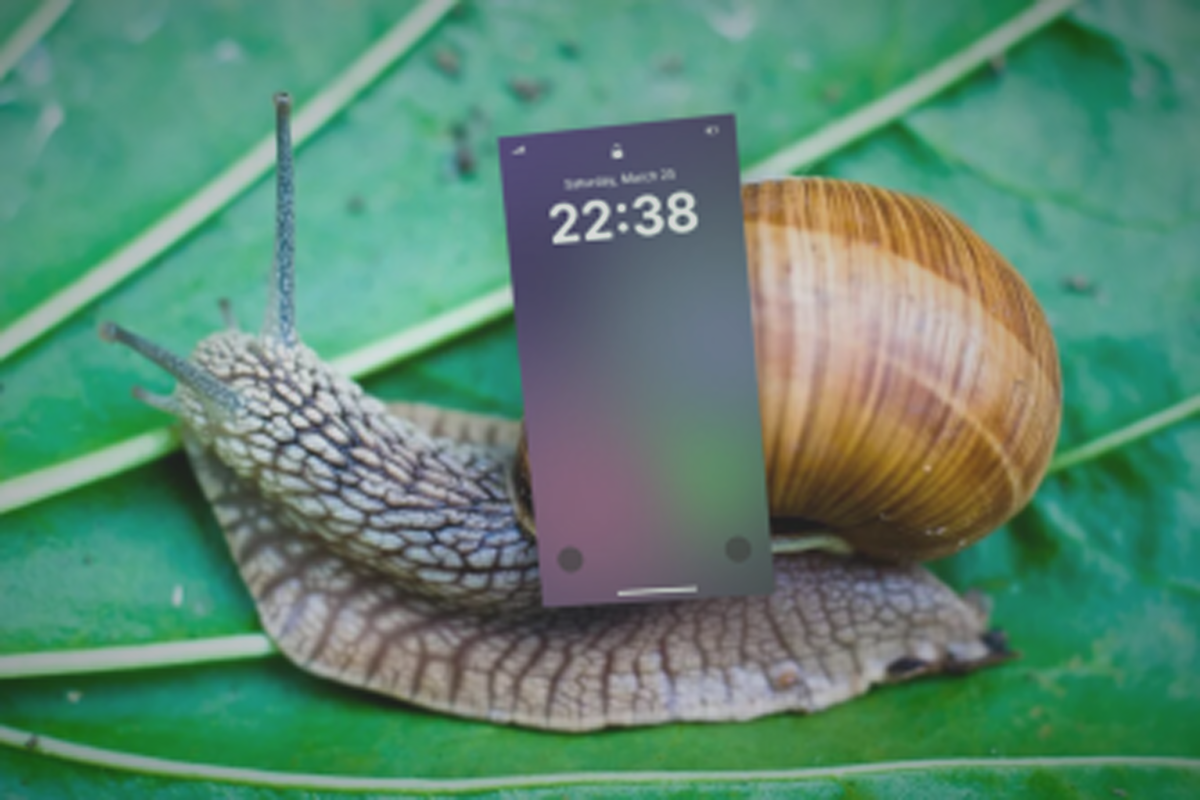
22:38
